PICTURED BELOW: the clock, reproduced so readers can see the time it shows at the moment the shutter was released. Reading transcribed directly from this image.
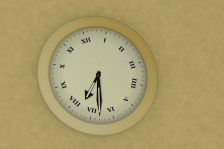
7:33
